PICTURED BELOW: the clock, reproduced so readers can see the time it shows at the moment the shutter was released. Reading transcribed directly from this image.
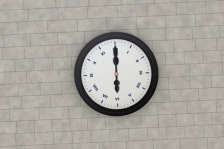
6:00
